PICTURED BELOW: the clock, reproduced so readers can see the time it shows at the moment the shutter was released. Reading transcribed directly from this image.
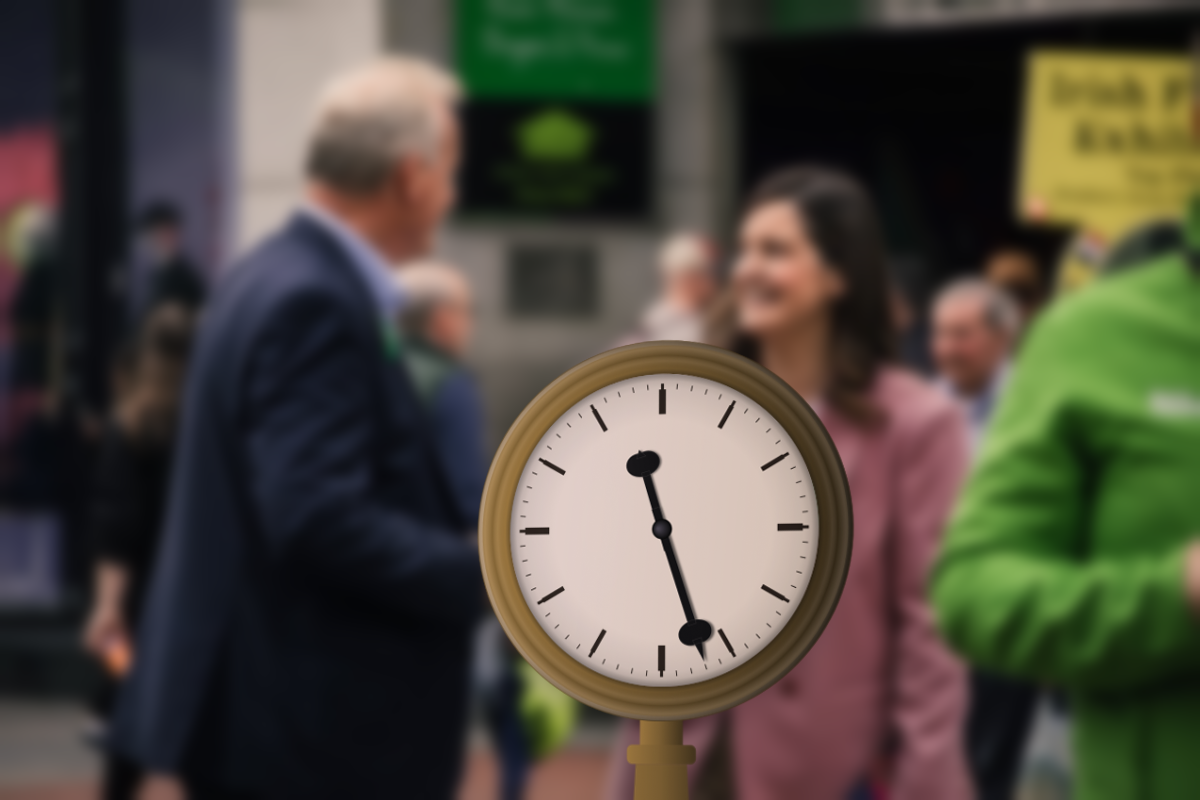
11:27
